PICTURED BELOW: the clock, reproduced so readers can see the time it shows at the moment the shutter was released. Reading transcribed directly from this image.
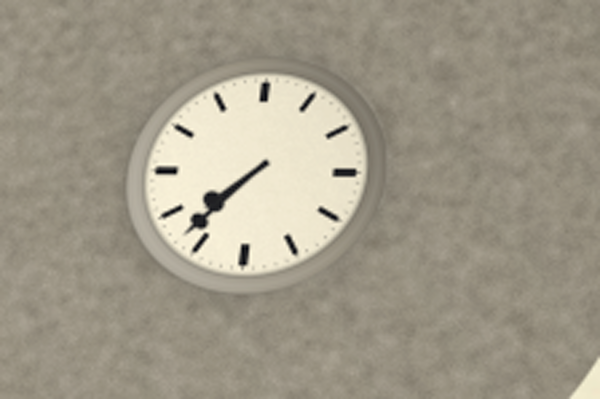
7:37
